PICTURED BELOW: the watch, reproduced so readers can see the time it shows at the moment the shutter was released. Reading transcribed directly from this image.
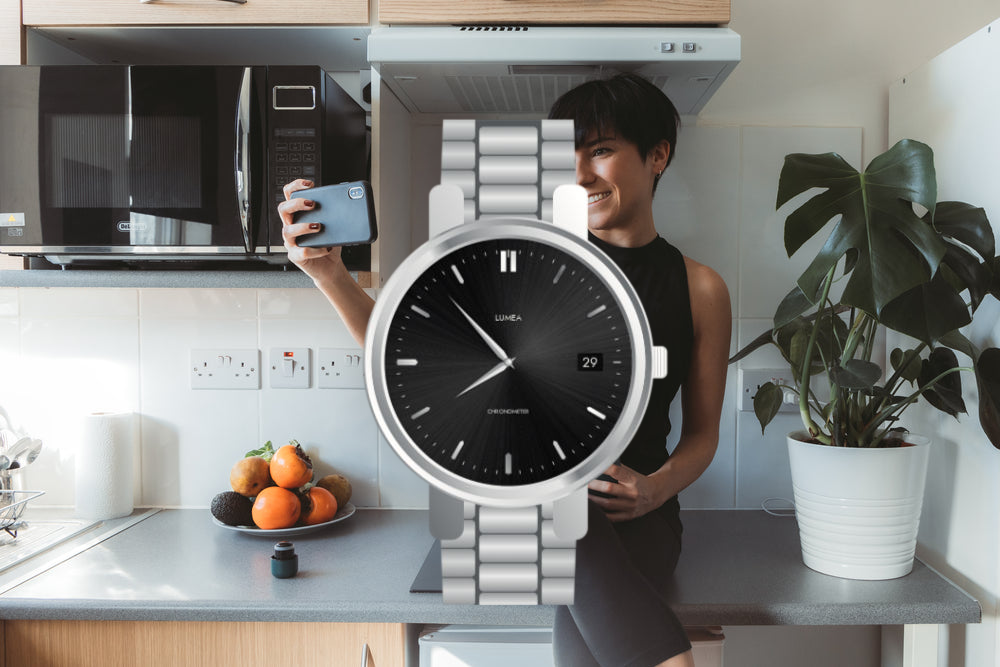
7:53
